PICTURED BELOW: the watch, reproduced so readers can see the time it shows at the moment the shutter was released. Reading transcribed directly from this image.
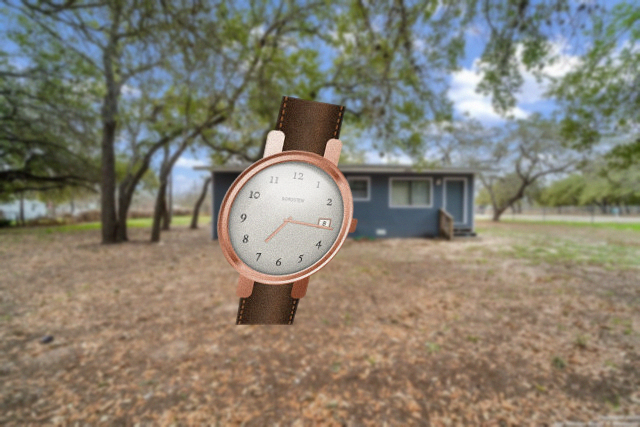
7:16
